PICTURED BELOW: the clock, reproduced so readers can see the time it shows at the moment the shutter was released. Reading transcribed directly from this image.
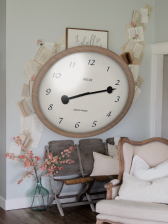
8:12
